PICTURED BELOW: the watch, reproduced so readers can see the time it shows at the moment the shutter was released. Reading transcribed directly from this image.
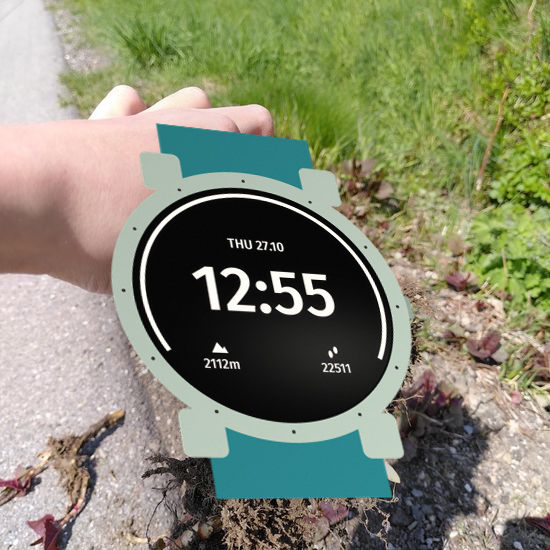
12:55
